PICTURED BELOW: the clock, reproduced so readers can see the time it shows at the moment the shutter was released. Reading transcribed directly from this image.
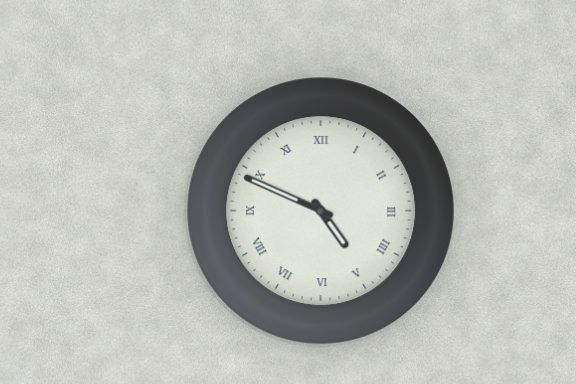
4:49
